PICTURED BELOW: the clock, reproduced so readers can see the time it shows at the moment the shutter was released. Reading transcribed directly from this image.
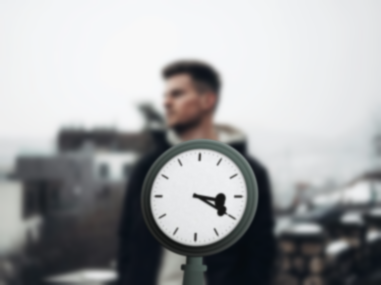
3:20
